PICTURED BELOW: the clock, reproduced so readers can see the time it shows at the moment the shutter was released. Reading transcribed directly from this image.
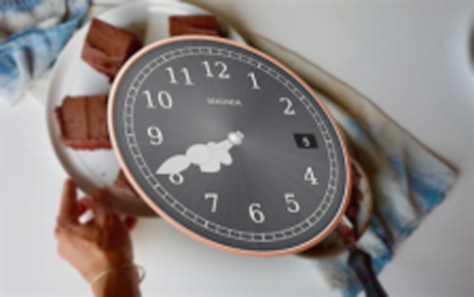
7:41
